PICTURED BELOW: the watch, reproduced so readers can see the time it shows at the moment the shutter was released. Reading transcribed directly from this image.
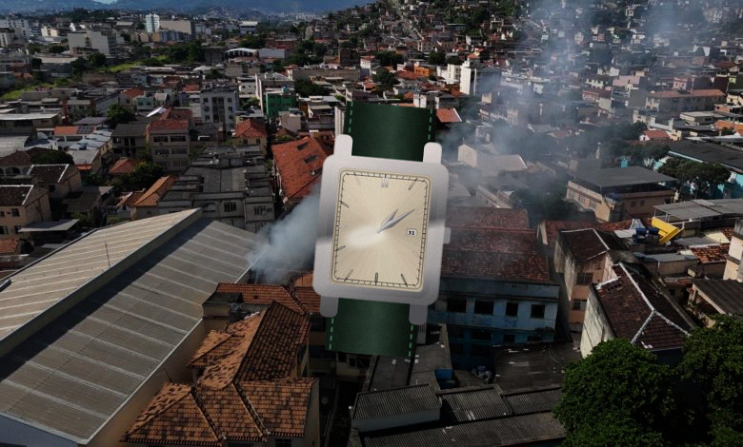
1:09
